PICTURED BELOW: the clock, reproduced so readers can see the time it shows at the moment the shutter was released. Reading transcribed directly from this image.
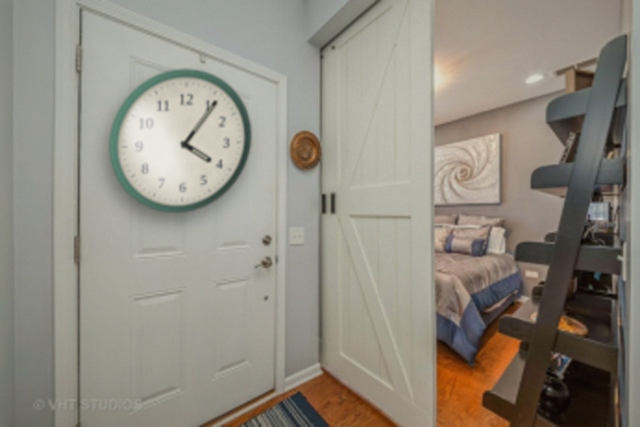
4:06
